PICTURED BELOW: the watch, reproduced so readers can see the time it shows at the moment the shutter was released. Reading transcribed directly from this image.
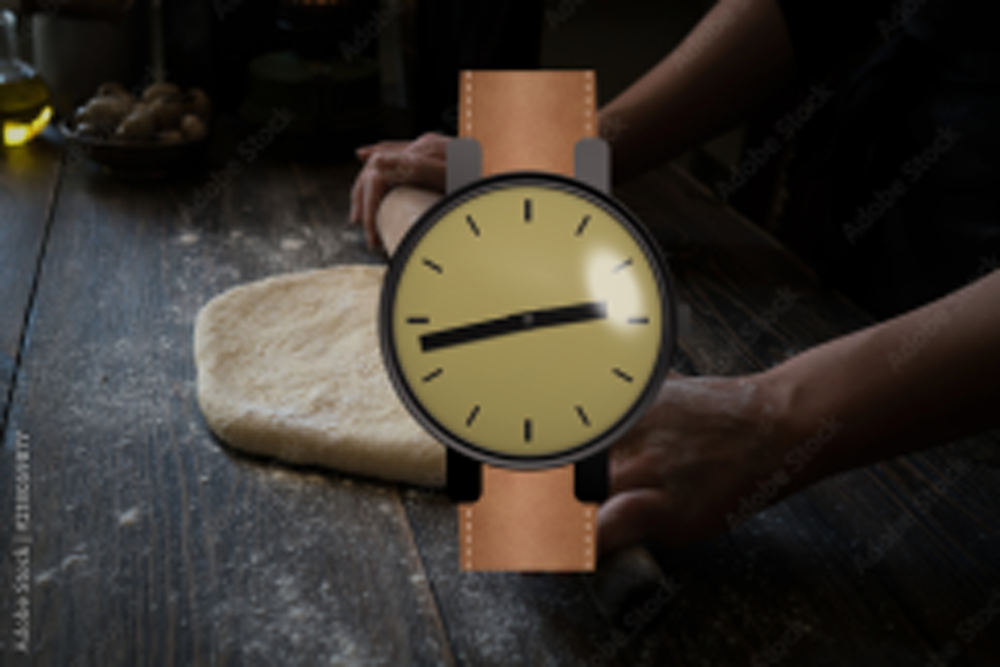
2:43
